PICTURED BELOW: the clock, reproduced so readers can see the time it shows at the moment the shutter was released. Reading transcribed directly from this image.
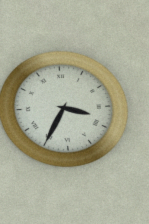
3:35
